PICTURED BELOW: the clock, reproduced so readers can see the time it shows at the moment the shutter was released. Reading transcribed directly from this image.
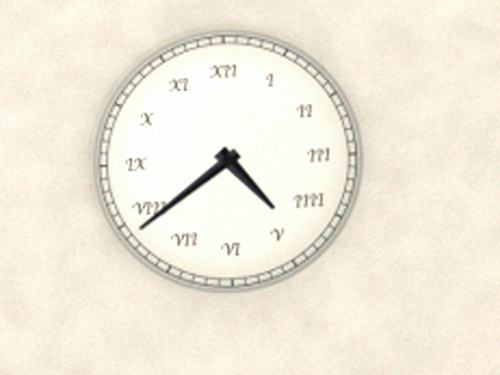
4:39
